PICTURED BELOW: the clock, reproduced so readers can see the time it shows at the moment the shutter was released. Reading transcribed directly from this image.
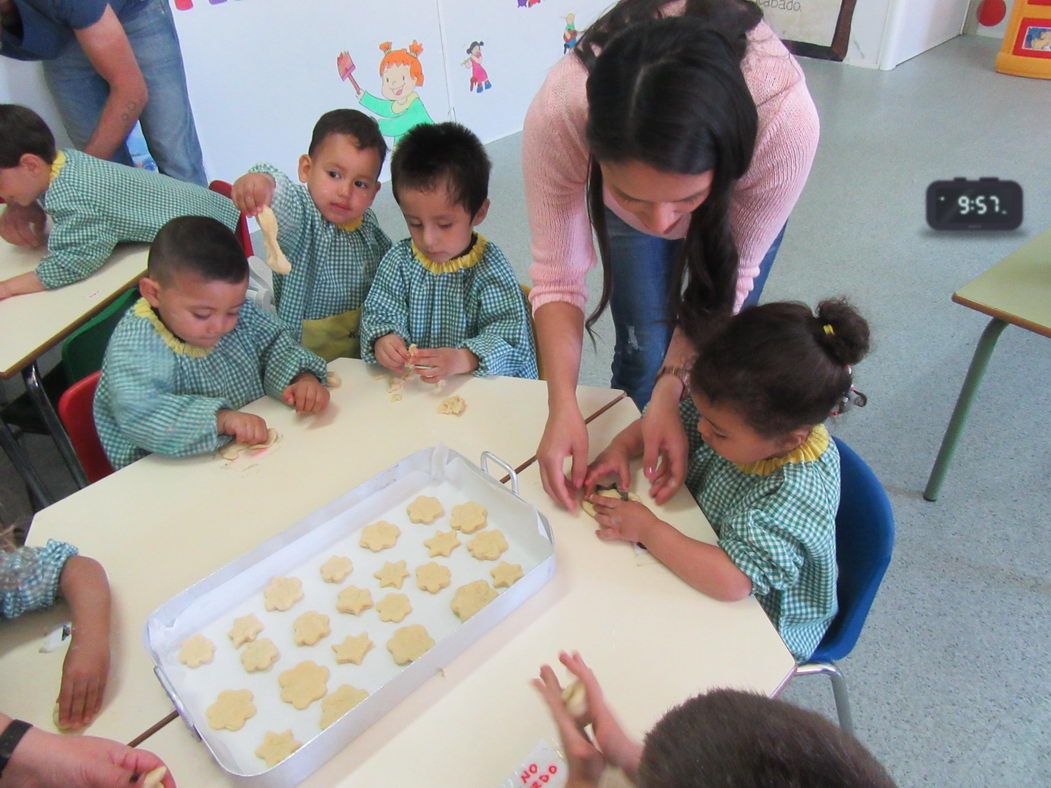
9:57
